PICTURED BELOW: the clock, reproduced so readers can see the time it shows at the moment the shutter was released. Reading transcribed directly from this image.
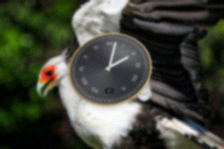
2:02
